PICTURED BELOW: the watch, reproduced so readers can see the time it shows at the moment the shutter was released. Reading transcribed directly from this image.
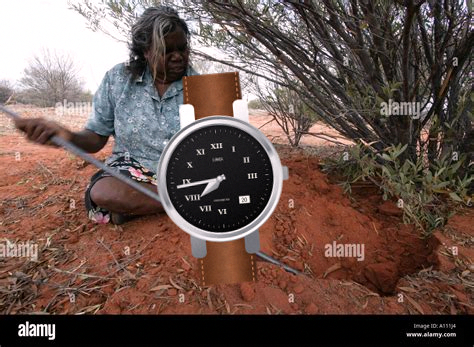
7:44
